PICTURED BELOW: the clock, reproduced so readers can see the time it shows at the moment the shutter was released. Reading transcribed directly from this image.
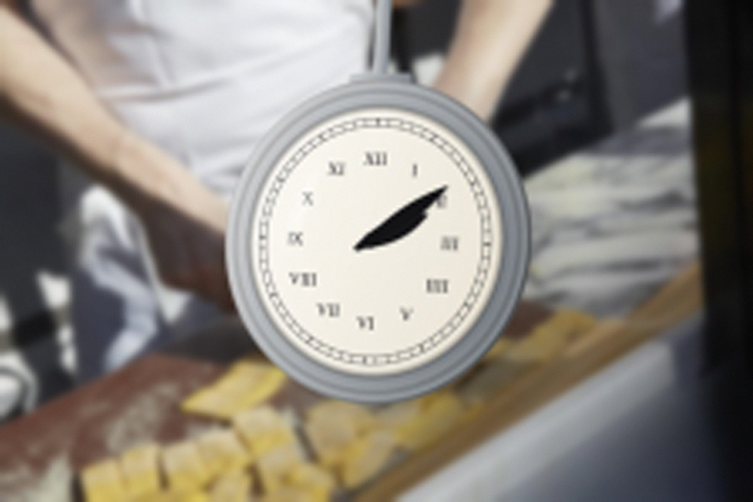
2:09
